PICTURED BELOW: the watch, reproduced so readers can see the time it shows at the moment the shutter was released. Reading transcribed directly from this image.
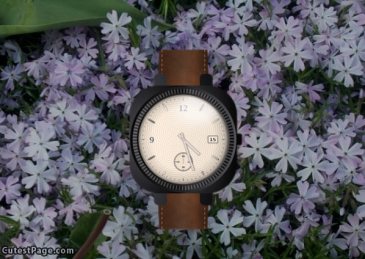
4:27
